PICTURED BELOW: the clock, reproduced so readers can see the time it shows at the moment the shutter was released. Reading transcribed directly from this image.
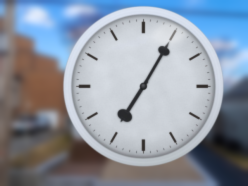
7:05
